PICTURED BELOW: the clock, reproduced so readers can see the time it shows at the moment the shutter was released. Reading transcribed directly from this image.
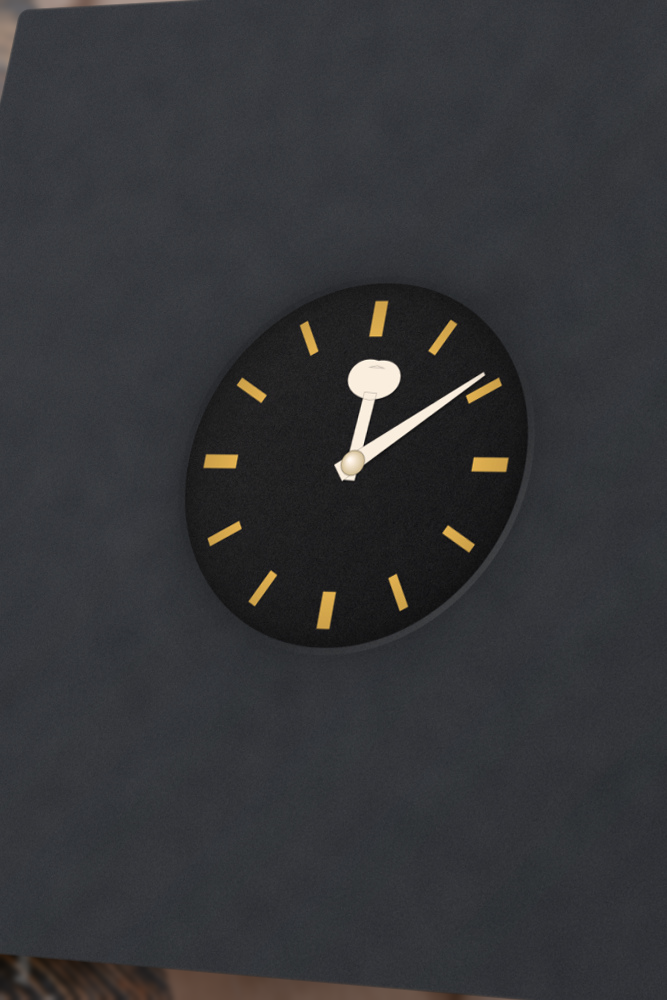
12:09
